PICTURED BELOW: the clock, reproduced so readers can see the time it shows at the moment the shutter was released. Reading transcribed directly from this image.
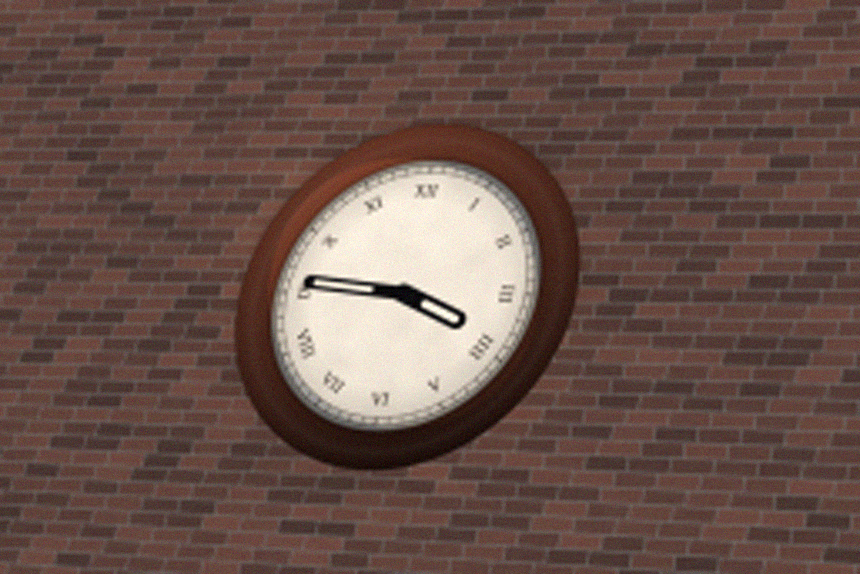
3:46
